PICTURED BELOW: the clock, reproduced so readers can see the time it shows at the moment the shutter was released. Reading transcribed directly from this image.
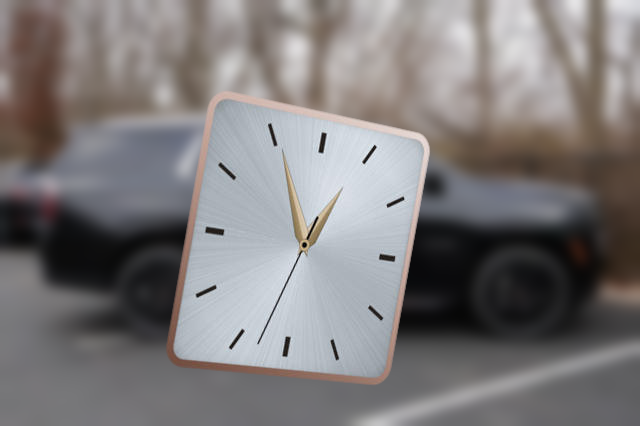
12:55:33
